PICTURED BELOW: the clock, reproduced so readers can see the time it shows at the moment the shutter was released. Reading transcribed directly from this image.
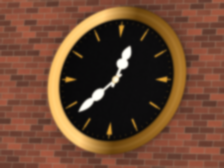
12:38
